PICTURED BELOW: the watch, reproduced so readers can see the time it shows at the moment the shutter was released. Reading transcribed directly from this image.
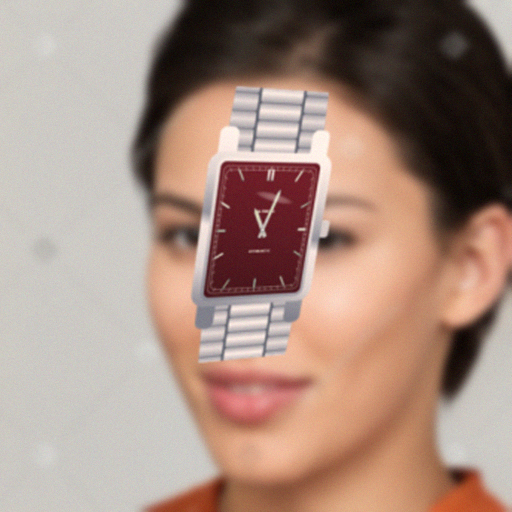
11:03
